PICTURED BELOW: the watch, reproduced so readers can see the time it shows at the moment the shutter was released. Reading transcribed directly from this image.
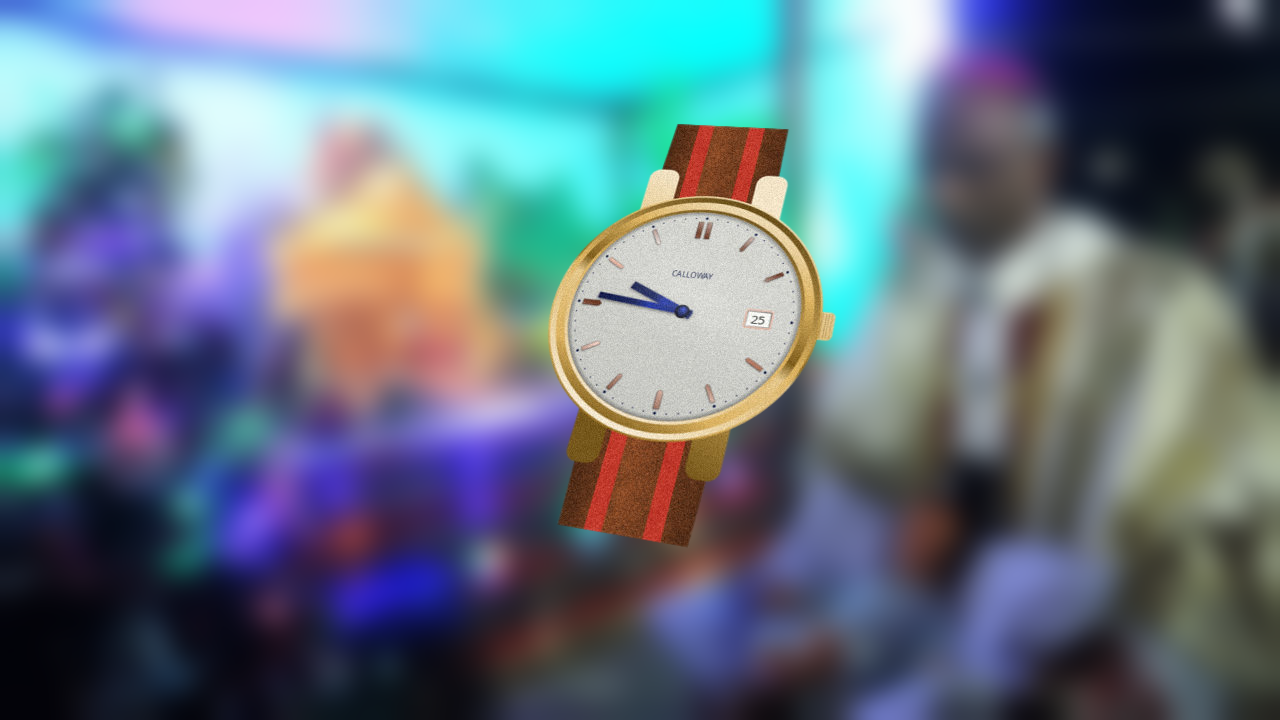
9:46
